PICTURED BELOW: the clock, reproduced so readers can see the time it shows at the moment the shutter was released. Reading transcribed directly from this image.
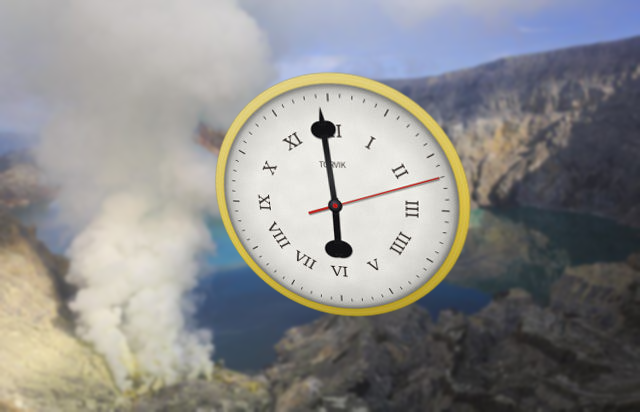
5:59:12
